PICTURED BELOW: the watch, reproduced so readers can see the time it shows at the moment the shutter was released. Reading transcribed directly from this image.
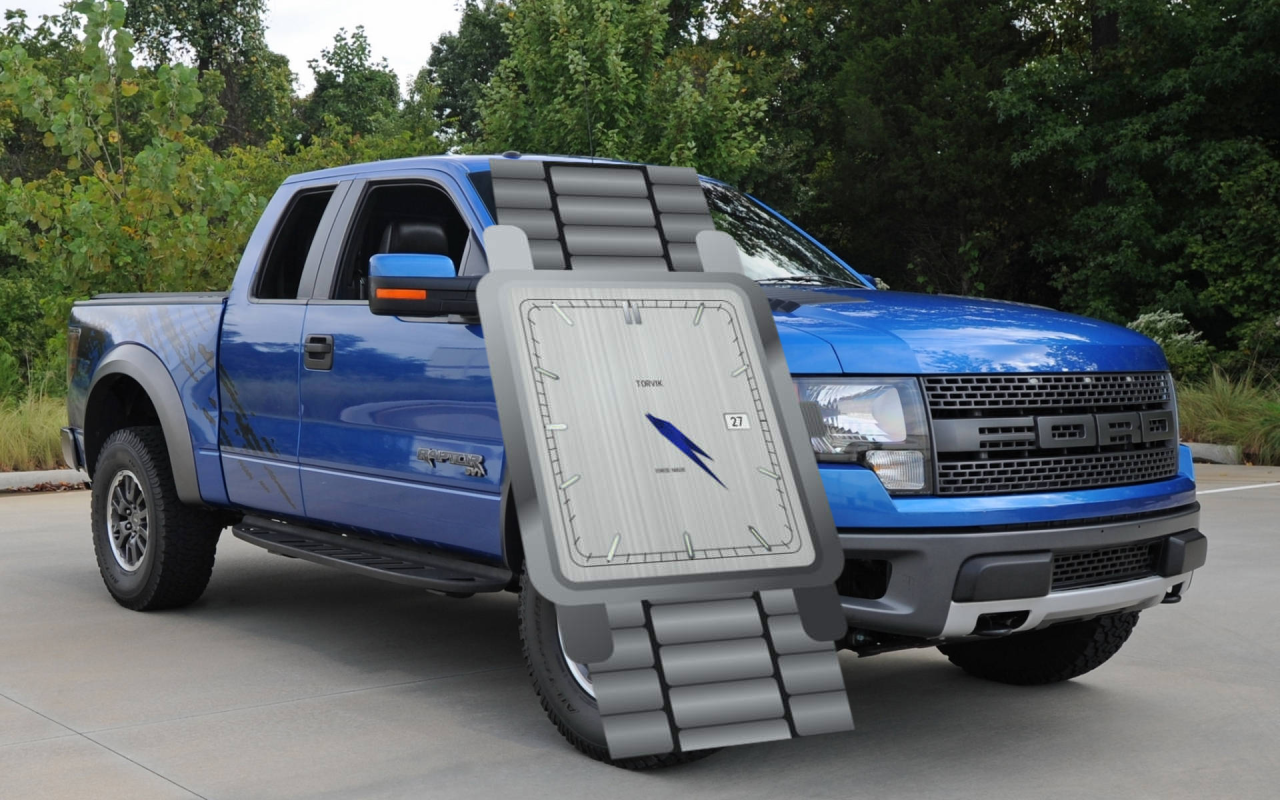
4:24
